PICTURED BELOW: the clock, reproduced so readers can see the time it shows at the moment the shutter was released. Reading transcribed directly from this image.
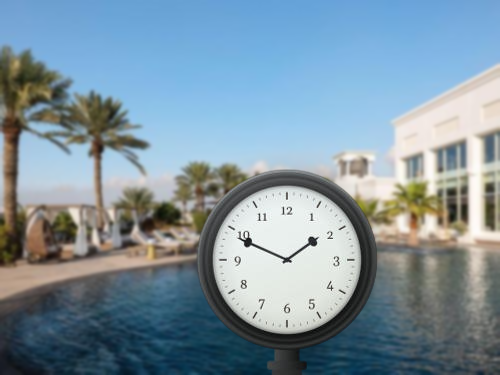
1:49
